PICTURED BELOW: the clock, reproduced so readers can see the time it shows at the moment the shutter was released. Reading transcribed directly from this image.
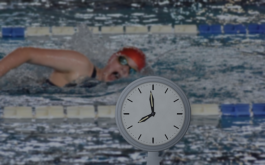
7:59
